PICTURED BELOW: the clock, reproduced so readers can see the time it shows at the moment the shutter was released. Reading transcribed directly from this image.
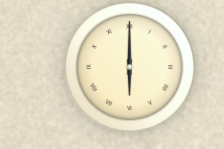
6:00
